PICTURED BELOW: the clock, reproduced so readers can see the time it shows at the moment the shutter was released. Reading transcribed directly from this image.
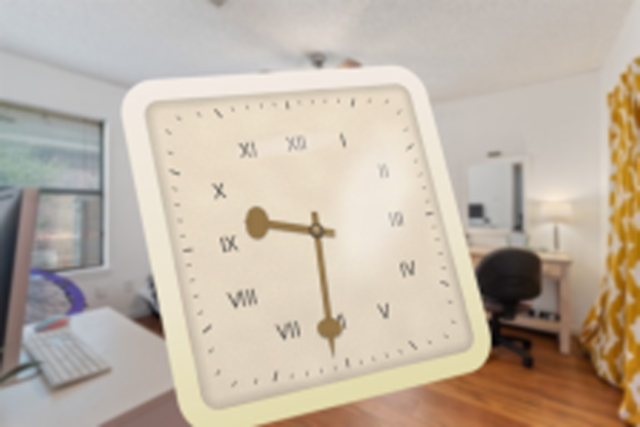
9:31
